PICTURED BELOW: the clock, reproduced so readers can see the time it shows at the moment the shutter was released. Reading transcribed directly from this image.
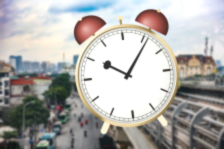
10:06
